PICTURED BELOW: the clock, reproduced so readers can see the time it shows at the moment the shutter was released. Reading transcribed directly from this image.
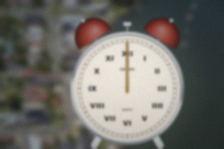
12:00
